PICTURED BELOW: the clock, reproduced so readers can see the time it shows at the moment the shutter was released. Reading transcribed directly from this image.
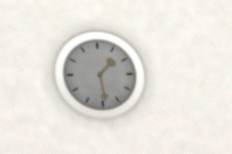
1:29
